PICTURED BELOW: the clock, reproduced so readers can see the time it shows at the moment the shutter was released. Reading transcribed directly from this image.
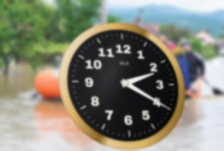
2:20
